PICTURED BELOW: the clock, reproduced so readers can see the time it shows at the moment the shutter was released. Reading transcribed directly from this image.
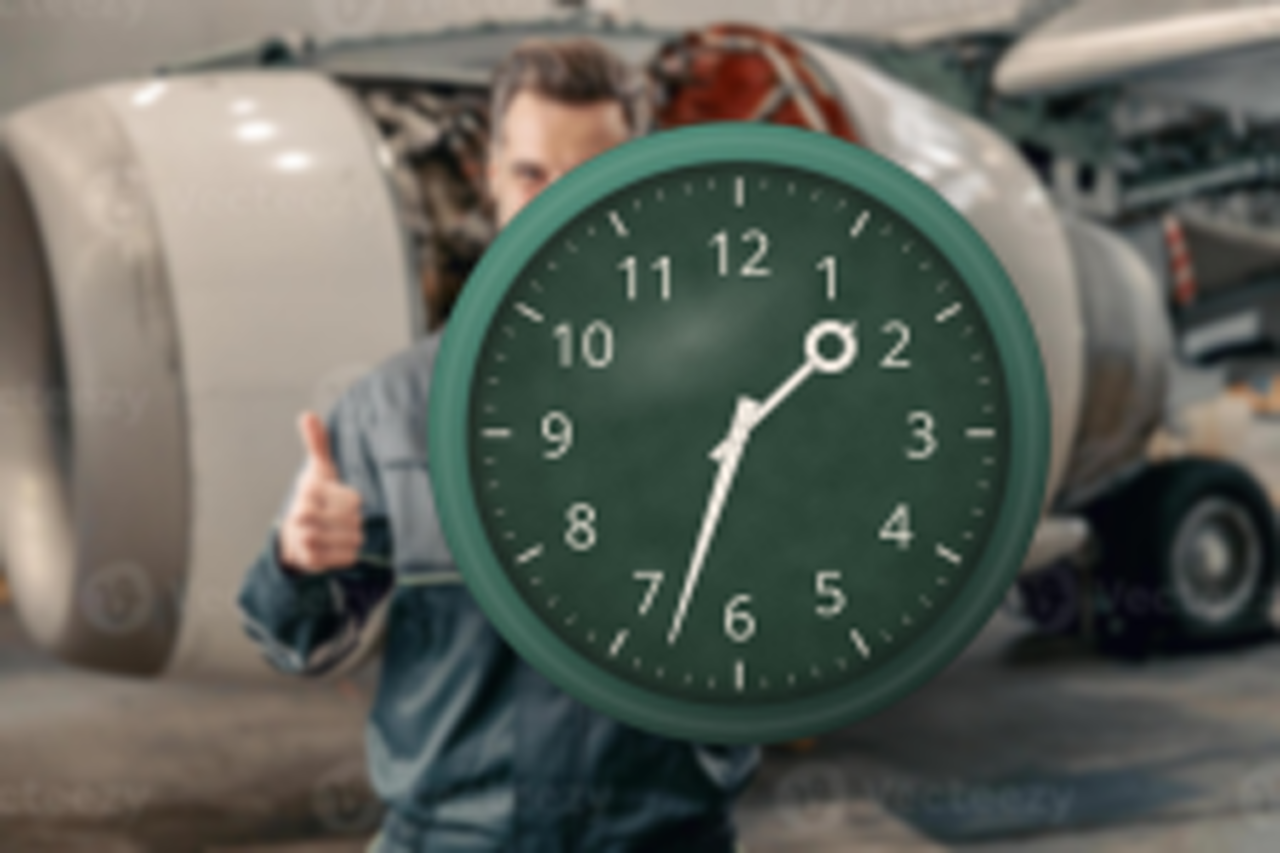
1:33
